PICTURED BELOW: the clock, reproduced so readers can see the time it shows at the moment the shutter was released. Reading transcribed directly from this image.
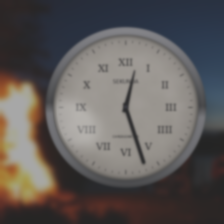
12:27
